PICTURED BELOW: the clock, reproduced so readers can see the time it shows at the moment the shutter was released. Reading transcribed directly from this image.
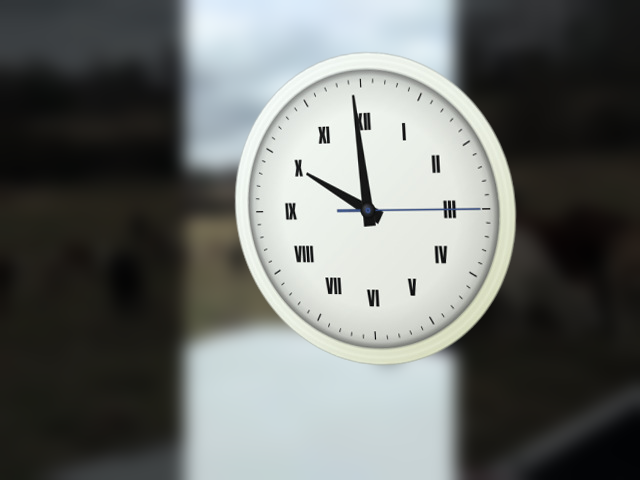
9:59:15
